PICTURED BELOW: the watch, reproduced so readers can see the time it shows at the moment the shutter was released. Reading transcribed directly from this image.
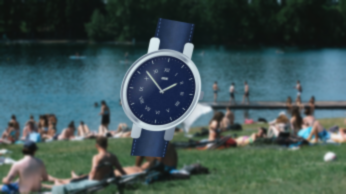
1:52
